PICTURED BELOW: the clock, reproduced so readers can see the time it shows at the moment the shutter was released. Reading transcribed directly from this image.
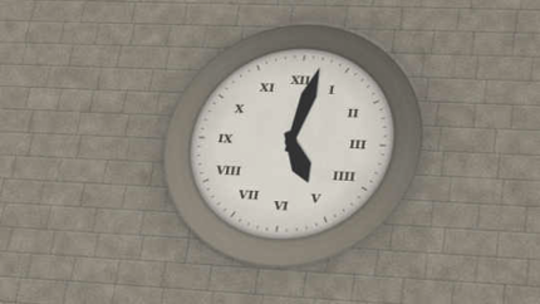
5:02
